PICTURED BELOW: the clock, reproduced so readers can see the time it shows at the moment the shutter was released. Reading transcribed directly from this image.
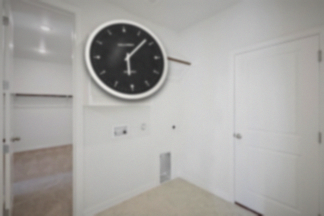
6:08
